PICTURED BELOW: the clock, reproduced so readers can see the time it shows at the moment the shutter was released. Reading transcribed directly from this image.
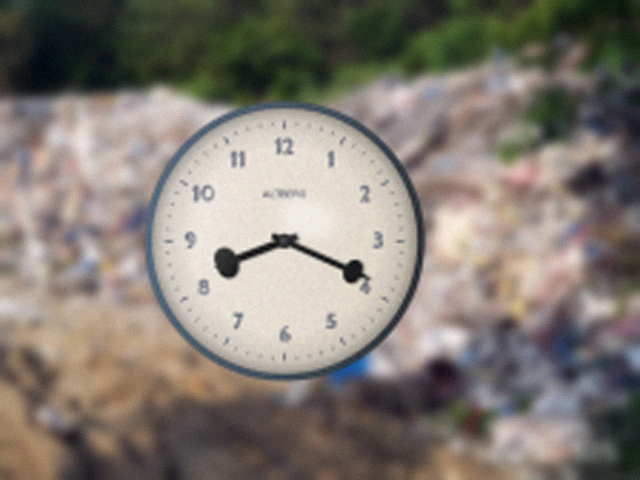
8:19
